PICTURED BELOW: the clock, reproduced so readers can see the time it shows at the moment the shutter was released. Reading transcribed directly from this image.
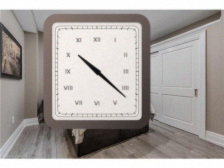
10:22
